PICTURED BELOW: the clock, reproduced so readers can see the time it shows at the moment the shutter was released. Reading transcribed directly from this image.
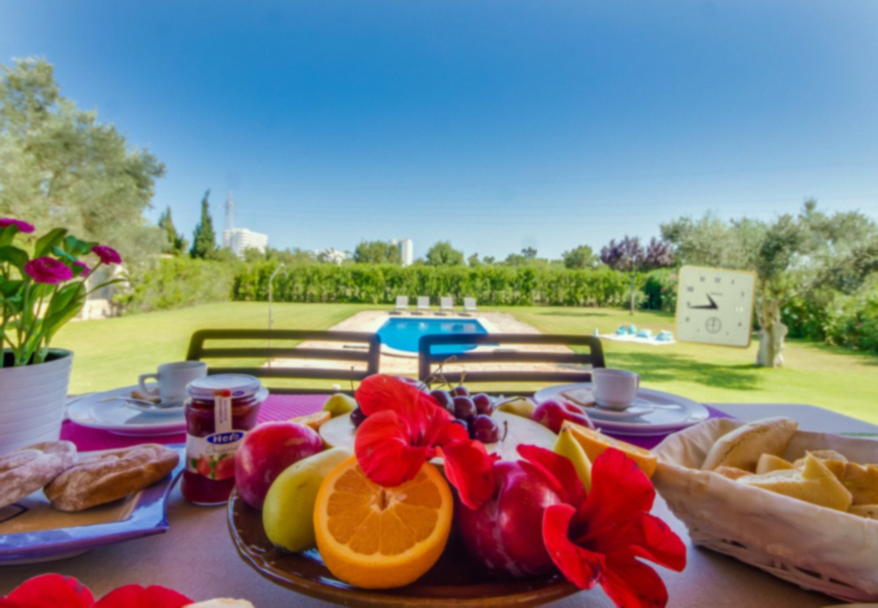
10:44
